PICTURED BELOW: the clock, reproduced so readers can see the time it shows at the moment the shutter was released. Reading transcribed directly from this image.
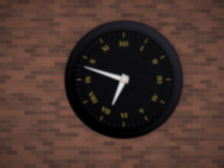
6:48
